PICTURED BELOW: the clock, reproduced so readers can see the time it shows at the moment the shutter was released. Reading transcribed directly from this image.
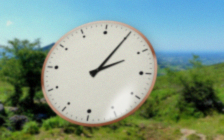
2:05
